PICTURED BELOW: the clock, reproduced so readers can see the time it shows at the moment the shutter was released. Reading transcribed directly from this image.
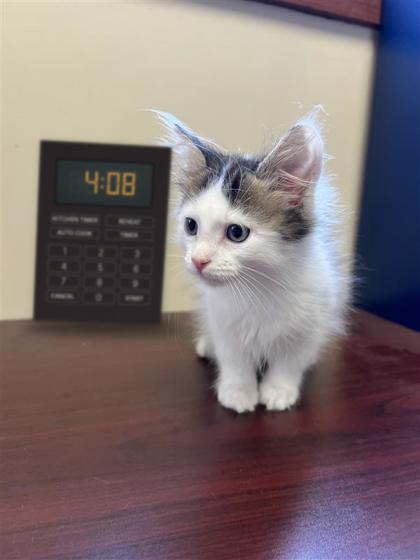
4:08
